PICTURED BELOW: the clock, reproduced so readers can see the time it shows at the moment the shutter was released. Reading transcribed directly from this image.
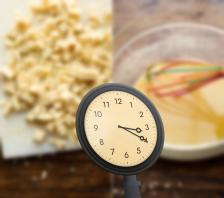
3:20
